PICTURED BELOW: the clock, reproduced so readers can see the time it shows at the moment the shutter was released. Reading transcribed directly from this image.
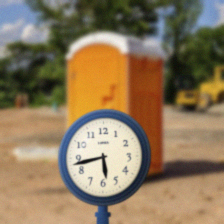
5:43
